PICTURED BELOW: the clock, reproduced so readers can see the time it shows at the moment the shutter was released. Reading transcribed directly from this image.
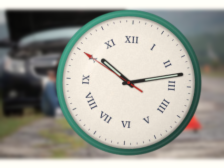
10:12:50
